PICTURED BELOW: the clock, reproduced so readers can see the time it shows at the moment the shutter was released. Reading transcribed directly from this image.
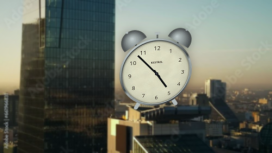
4:53
